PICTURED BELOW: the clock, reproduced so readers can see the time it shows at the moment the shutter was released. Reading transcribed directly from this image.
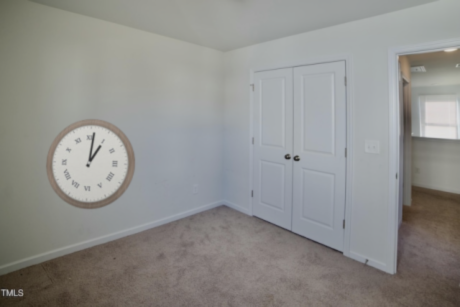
1:01
